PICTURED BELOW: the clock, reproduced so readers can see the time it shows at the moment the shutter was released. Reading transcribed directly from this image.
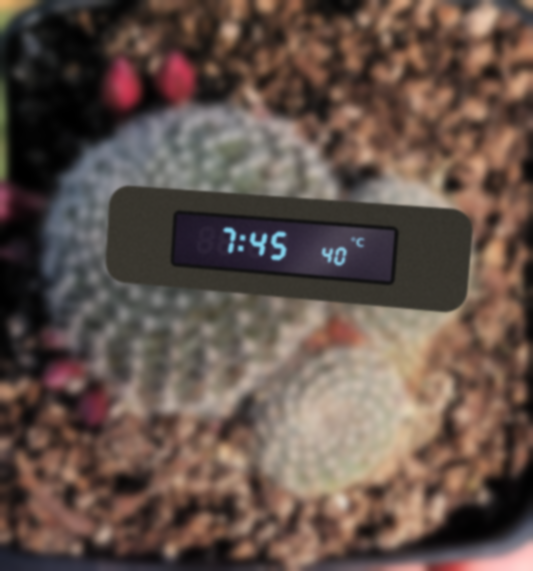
7:45
